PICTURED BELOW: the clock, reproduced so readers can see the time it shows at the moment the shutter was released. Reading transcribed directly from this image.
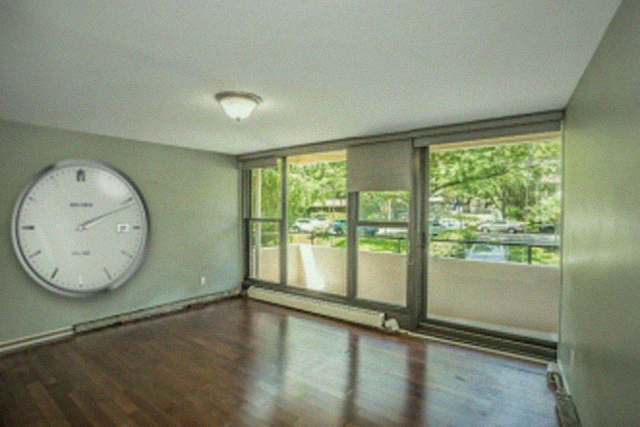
2:11
